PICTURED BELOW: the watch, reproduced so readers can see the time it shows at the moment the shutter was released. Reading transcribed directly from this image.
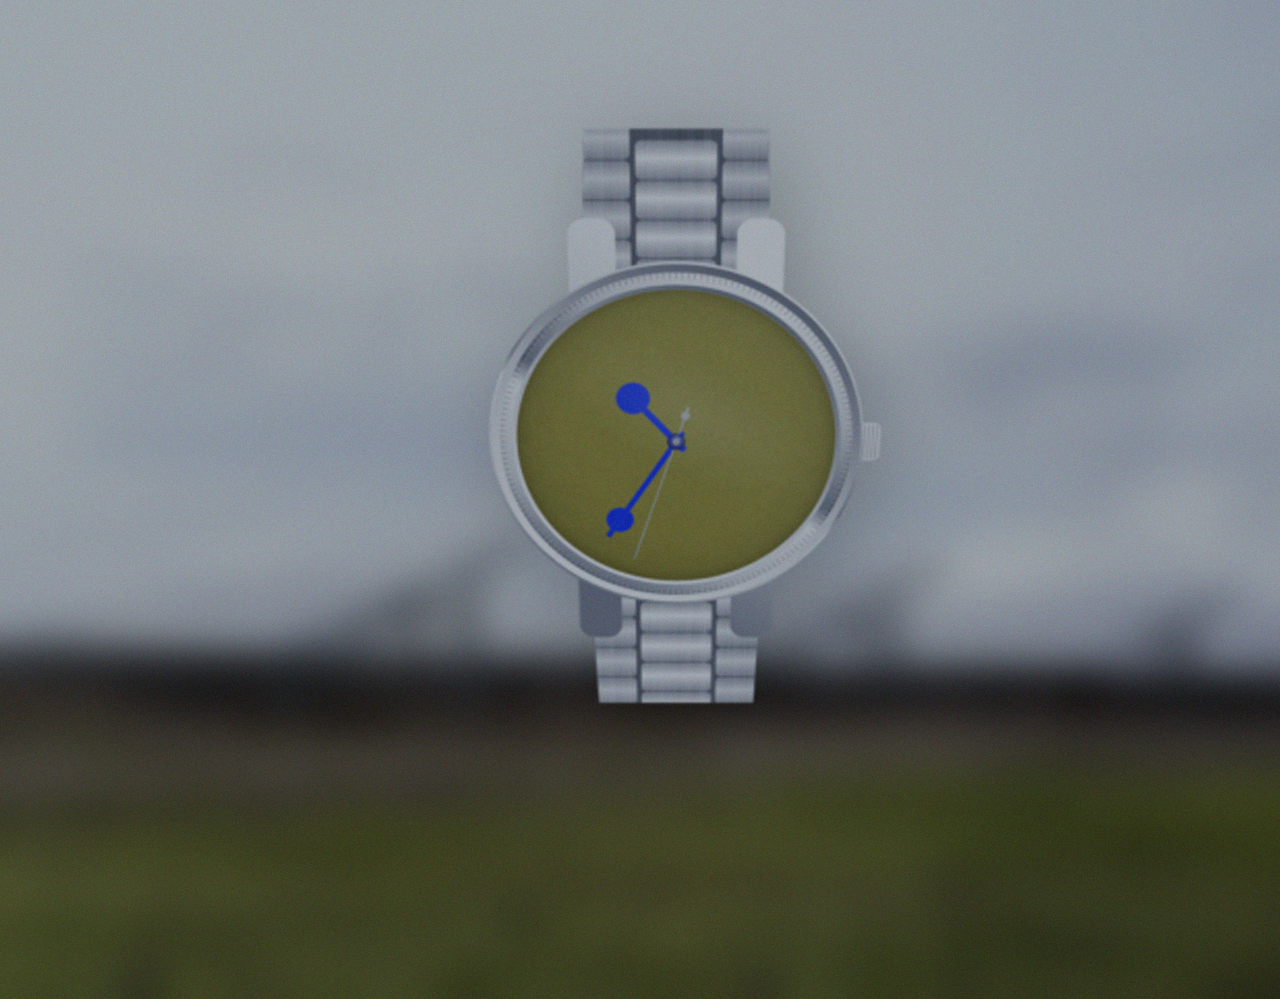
10:35:33
